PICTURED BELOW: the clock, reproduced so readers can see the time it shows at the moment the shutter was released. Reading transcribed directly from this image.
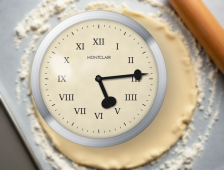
5:14
